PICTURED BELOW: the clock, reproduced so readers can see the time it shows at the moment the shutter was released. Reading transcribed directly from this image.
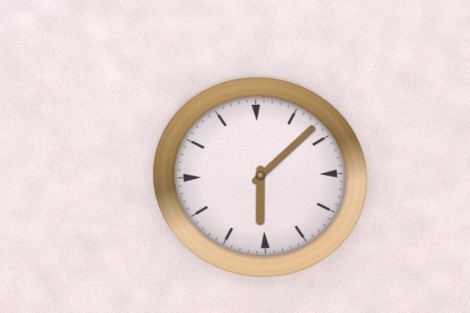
6:08
